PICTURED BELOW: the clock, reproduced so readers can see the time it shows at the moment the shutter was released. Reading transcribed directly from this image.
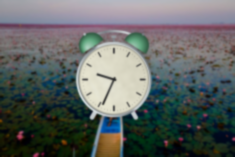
9:34
